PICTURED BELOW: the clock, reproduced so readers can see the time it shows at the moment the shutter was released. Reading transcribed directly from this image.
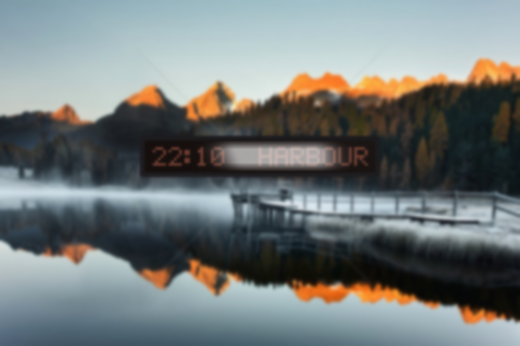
22:10
